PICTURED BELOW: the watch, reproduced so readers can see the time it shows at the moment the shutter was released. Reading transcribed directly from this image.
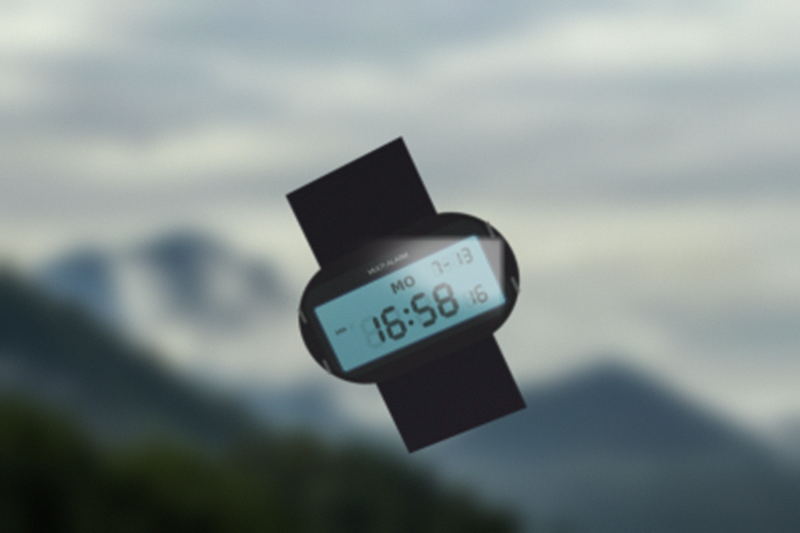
16:58:16
